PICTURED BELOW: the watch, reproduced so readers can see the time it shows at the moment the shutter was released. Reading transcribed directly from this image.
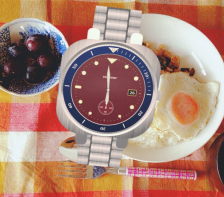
5:59
